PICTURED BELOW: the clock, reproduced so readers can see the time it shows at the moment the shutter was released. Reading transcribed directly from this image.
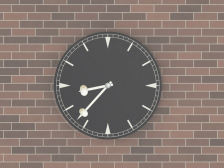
8:37
